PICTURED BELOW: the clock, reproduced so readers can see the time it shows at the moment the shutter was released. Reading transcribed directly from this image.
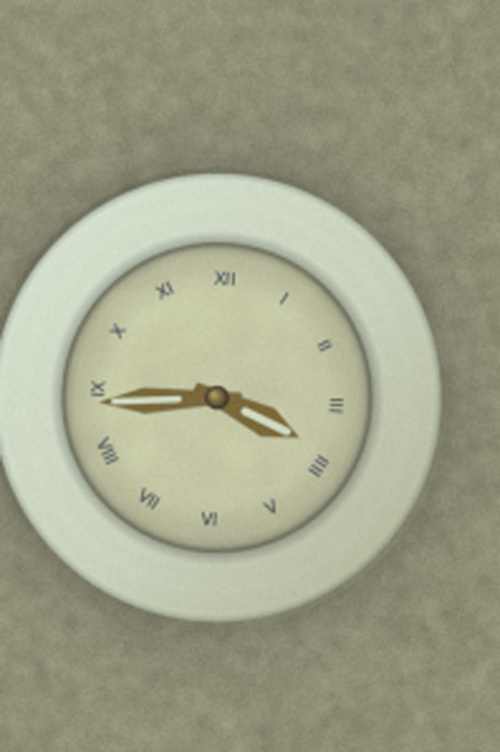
3:44
